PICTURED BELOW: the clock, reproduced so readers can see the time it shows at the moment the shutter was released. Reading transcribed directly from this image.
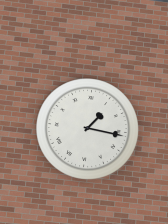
1:16
